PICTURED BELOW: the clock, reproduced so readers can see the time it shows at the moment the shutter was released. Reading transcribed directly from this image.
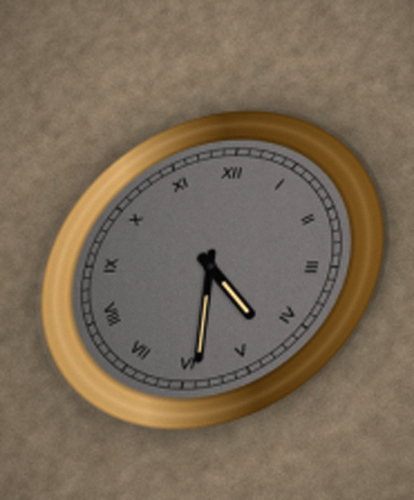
4:29
